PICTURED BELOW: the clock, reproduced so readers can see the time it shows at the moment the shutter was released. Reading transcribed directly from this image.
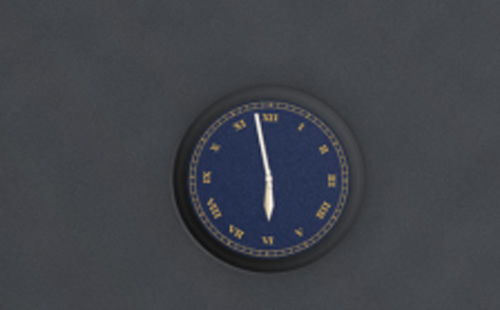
5:58
